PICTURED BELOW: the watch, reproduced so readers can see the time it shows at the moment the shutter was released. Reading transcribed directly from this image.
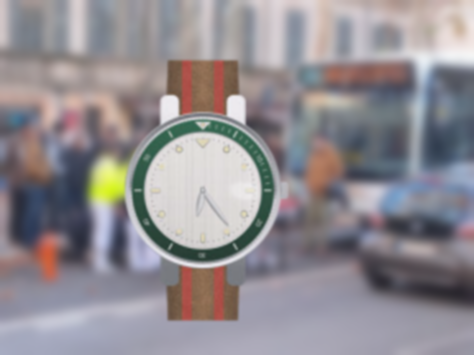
6:24
